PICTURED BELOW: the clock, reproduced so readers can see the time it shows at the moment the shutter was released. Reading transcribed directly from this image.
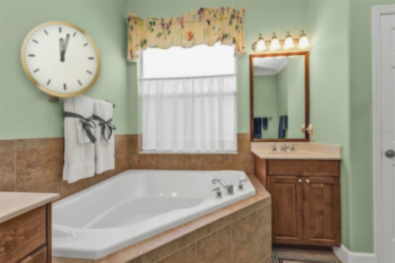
12:03
